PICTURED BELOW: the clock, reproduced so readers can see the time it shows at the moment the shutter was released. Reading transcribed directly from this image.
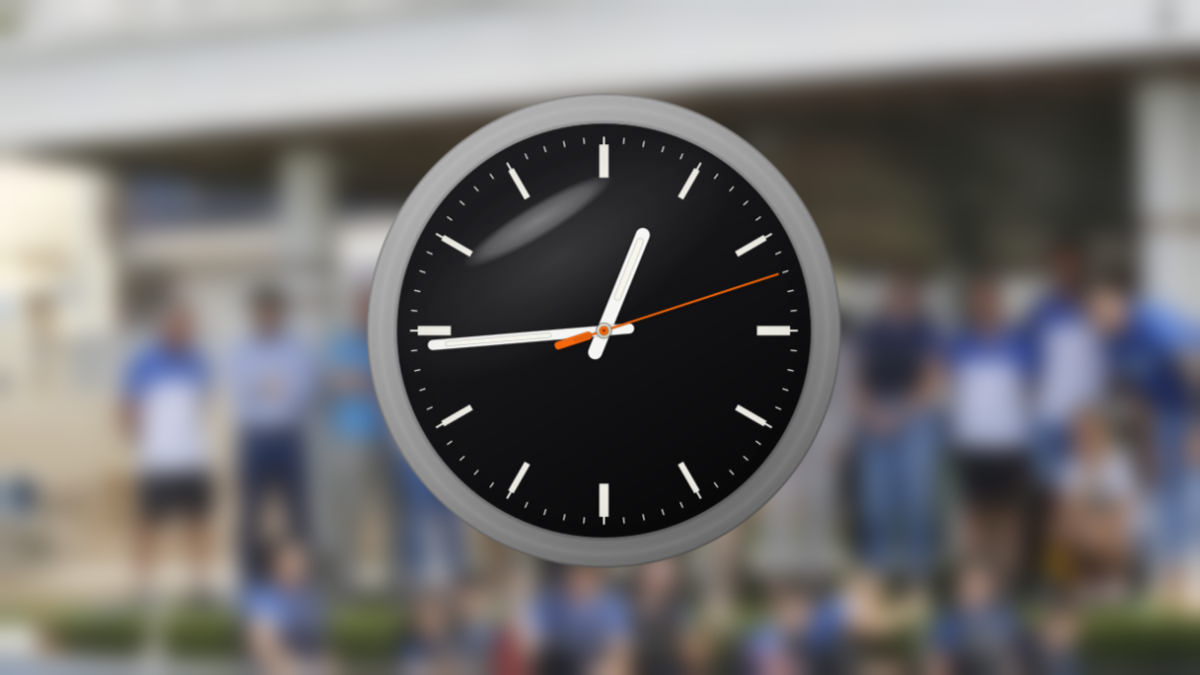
12:44:12
